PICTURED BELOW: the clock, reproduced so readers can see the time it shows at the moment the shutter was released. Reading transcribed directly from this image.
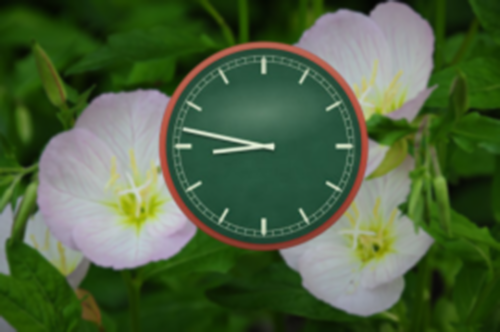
8:47
